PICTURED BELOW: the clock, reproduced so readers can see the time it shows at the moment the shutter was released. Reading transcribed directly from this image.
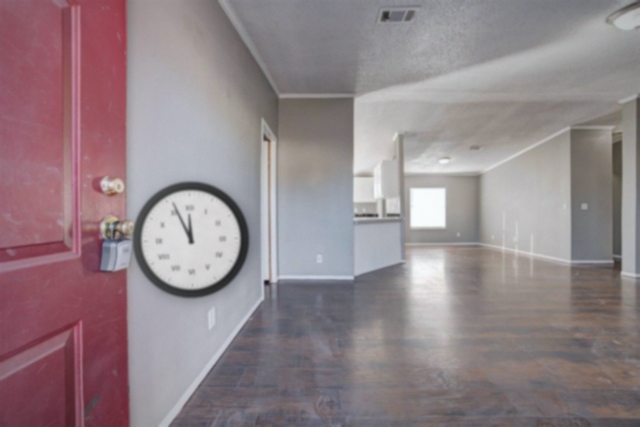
11:56
